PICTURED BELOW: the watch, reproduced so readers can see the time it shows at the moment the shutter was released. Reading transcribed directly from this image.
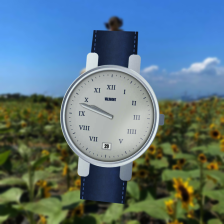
9:48
